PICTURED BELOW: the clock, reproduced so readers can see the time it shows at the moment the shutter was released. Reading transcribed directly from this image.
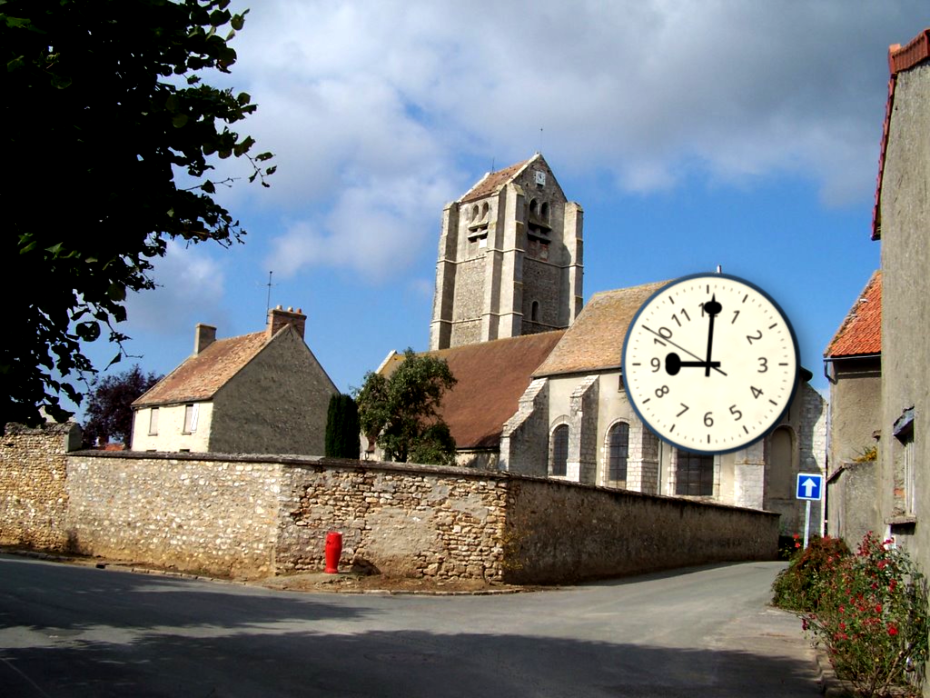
9:00:50
